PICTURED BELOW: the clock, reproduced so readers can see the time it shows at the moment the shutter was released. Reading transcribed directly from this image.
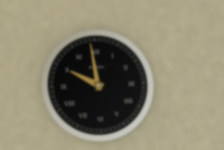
9:59
